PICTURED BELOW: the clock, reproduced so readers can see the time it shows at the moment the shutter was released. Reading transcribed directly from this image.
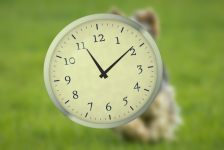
11:09
